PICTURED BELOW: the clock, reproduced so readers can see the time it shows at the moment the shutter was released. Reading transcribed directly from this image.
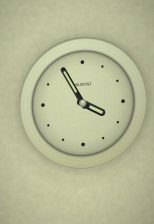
3:55
